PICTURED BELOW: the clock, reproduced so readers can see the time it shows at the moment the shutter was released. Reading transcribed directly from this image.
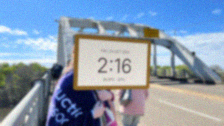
2:16
